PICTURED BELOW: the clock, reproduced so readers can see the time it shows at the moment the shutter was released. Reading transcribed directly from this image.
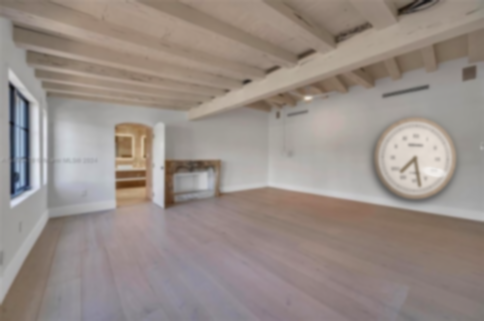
7:28
